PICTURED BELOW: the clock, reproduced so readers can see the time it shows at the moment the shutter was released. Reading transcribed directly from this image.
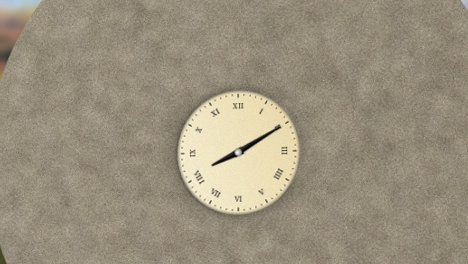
8:10
